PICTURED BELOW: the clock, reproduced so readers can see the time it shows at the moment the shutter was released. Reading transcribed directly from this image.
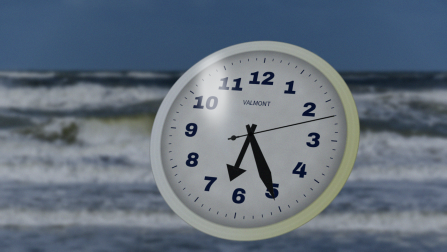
6:25:12
